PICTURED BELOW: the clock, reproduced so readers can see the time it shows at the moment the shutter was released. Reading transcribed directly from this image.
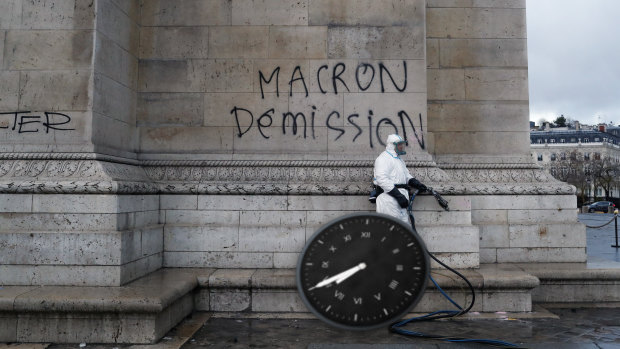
7:40
